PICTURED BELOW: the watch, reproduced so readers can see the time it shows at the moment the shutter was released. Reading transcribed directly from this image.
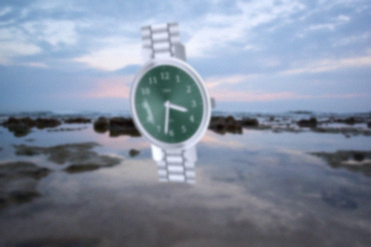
3:32
